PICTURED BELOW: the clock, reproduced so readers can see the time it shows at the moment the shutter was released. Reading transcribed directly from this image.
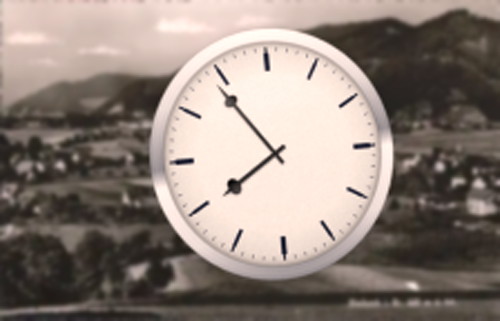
7:54
